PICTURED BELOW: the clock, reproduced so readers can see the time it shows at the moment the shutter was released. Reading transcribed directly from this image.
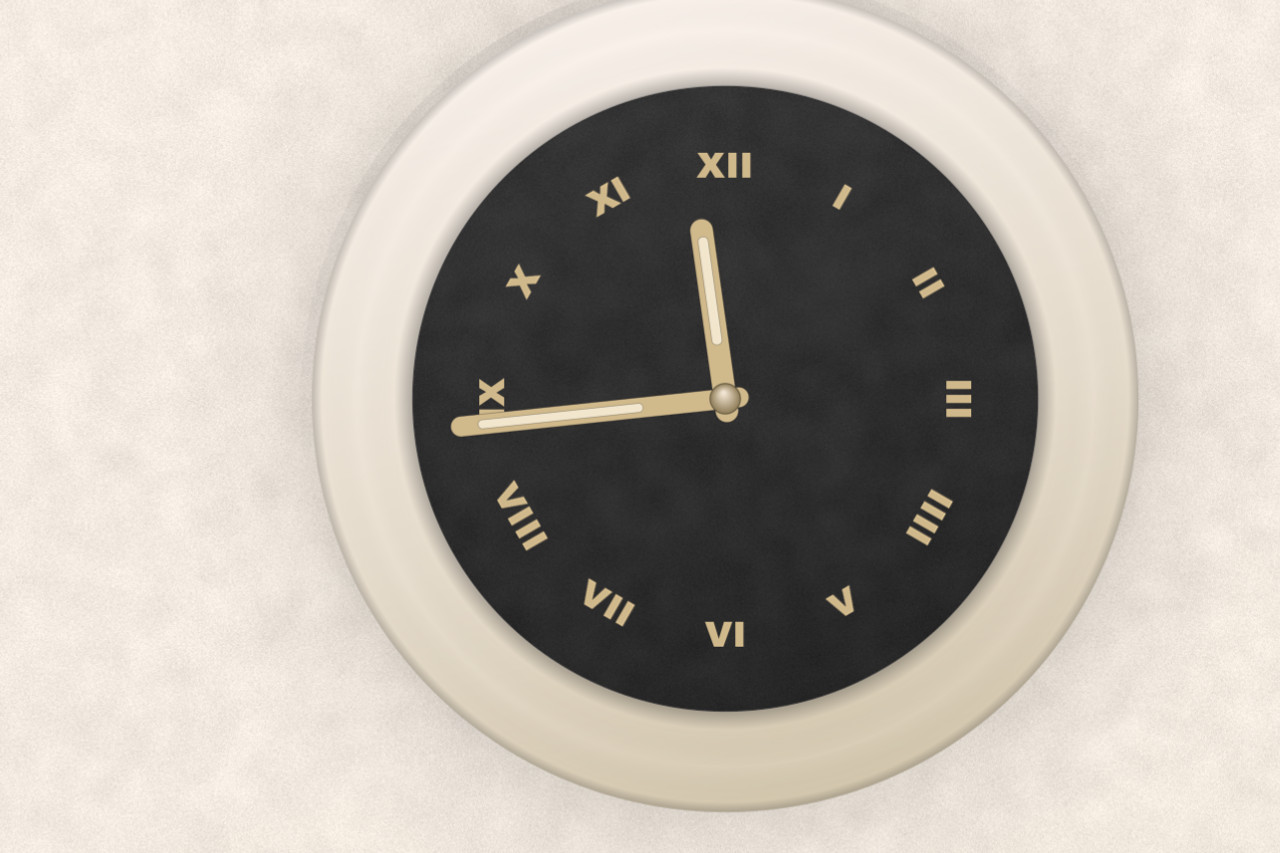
11:44
